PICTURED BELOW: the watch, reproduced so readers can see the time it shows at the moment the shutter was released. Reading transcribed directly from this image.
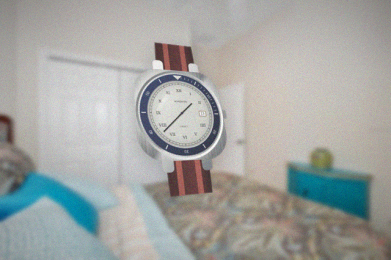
1:38
